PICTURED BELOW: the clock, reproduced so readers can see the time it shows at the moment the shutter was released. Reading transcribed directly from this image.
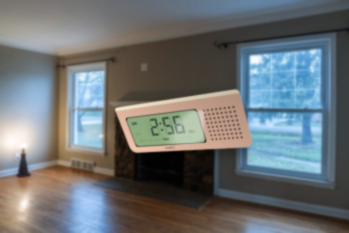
2:56
